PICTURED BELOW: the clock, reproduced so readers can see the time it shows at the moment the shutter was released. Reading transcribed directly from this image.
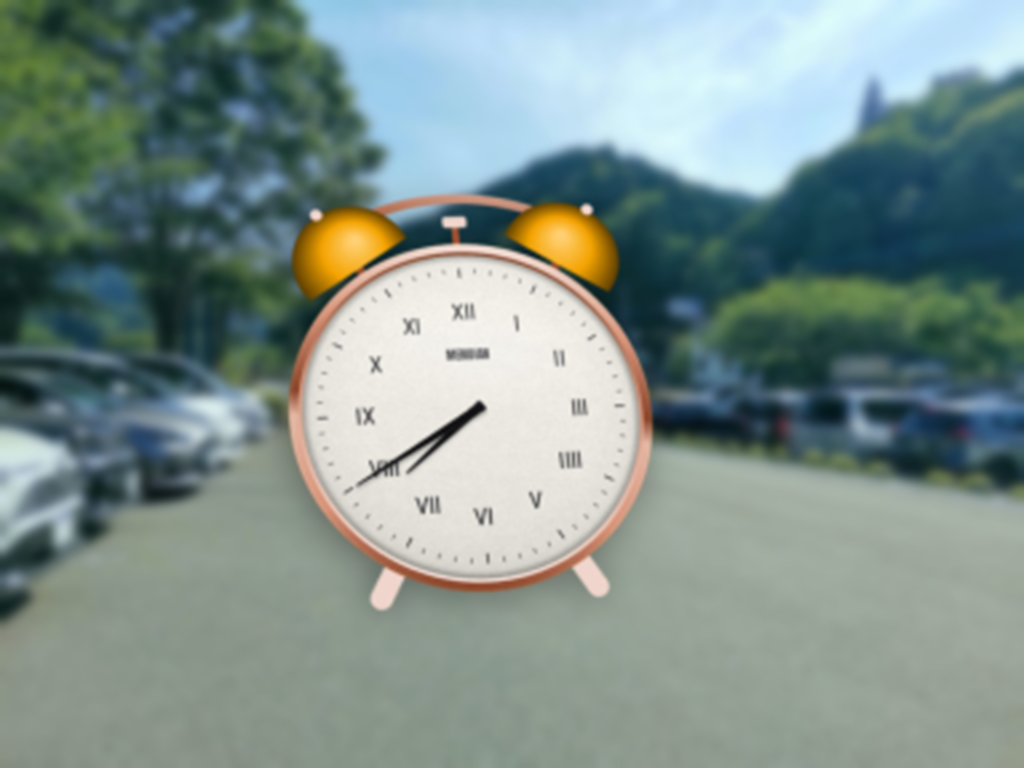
7:40
